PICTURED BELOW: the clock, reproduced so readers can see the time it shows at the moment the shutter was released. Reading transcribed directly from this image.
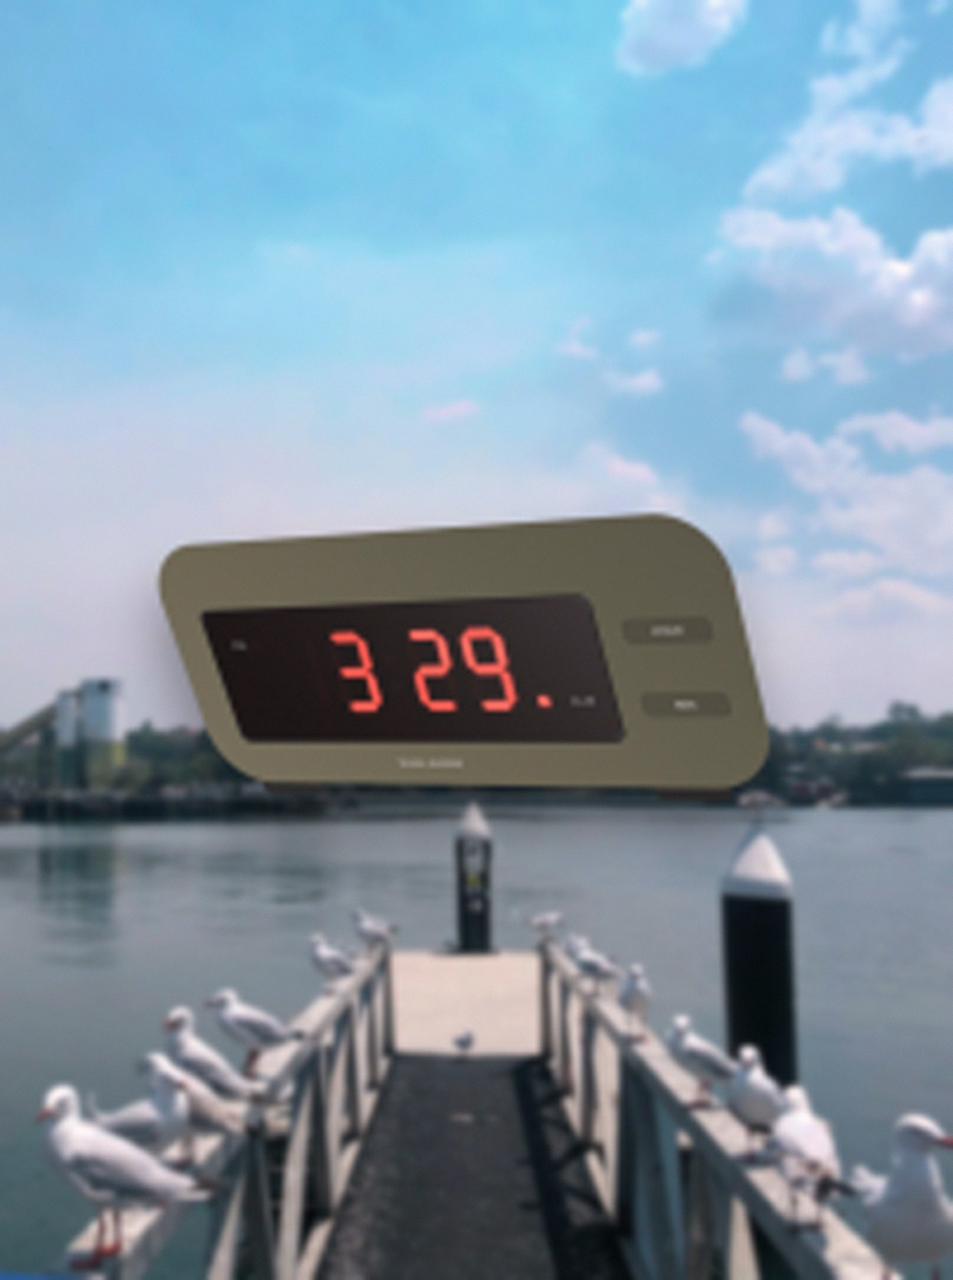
3:29
